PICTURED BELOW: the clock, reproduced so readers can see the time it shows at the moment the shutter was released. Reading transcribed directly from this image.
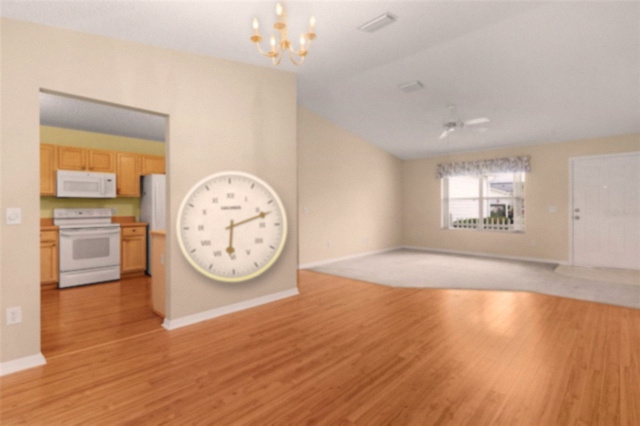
6:12
